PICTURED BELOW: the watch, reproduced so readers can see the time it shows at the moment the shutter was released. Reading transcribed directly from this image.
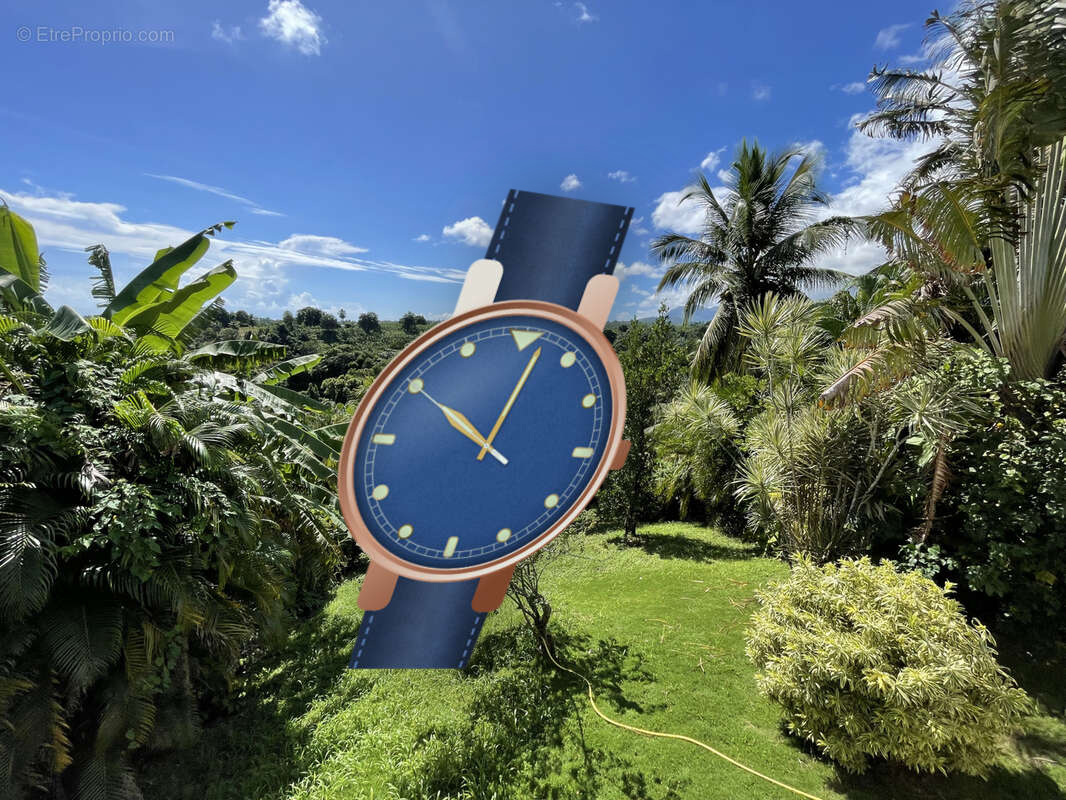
10:01:50
